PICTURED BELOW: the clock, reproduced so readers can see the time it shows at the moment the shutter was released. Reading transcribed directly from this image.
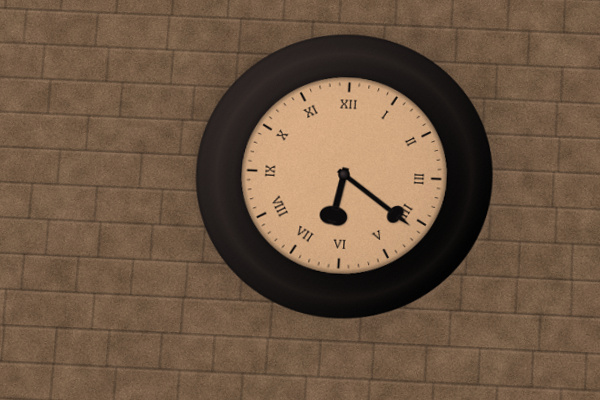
6:21
